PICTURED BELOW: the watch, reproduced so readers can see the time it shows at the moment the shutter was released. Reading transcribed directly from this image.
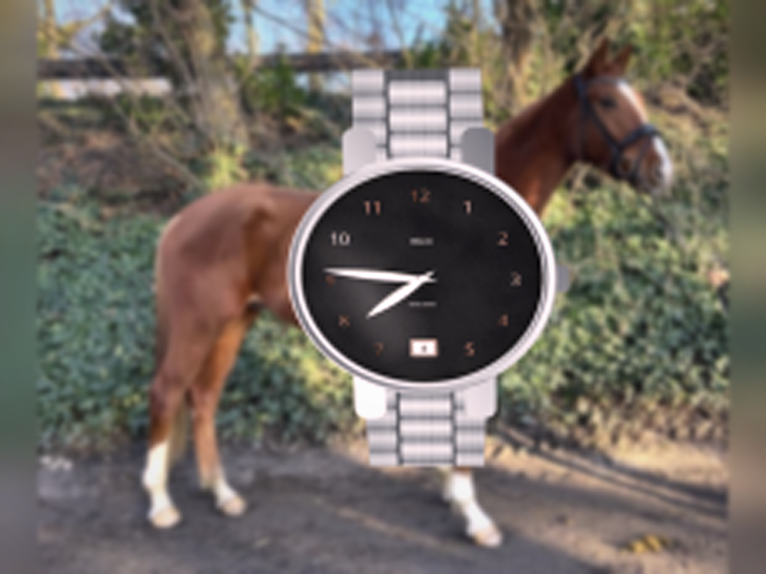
7:46
